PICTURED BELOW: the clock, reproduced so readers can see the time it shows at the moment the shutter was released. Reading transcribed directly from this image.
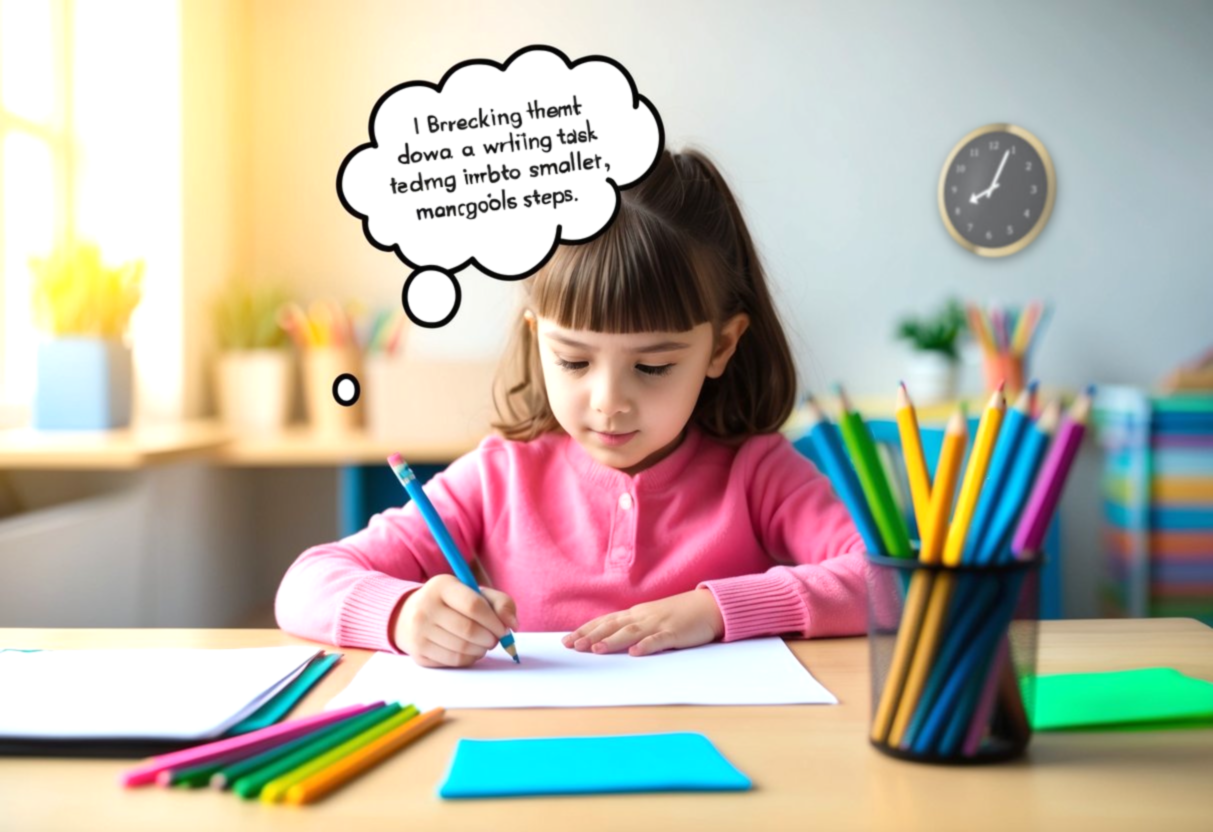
8:04
